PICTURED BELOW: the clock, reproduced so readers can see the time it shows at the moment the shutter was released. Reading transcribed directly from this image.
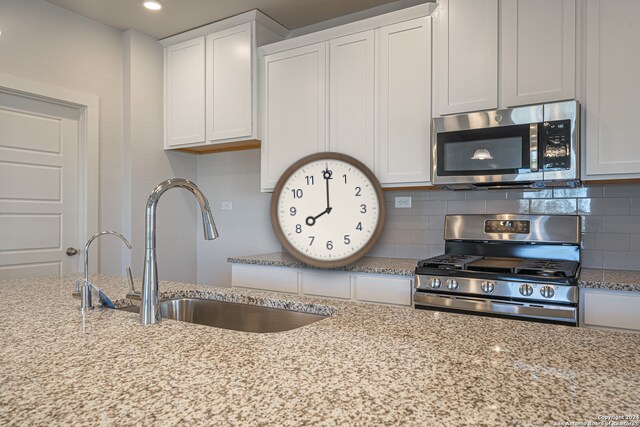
8:00
